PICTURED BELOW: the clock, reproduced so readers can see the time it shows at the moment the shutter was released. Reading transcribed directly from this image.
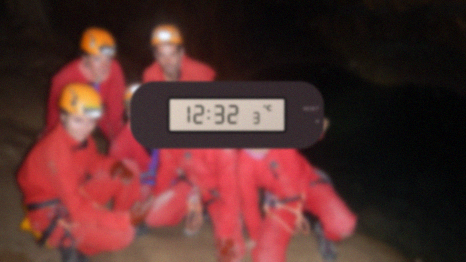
12:32
